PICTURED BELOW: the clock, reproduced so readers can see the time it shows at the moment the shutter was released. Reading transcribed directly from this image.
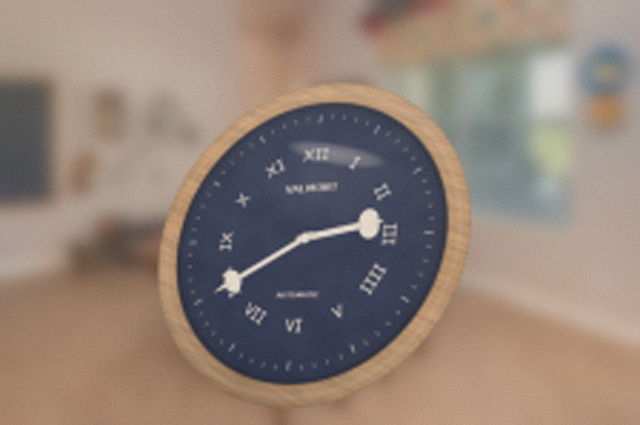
2:40
